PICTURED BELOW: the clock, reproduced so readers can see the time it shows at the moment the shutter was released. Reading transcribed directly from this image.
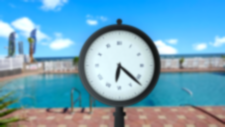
6:22
